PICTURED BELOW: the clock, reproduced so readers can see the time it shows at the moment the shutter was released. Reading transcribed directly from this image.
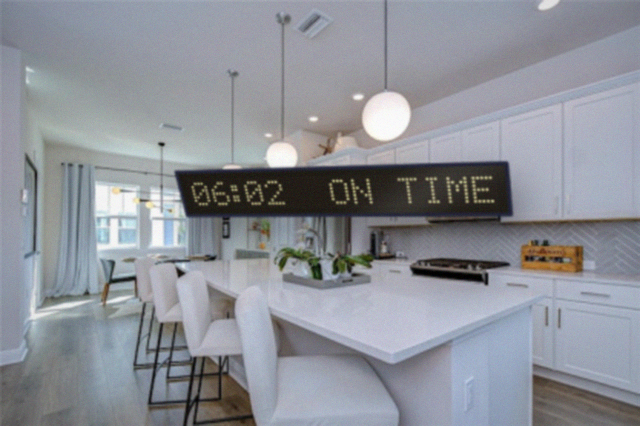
6:02
